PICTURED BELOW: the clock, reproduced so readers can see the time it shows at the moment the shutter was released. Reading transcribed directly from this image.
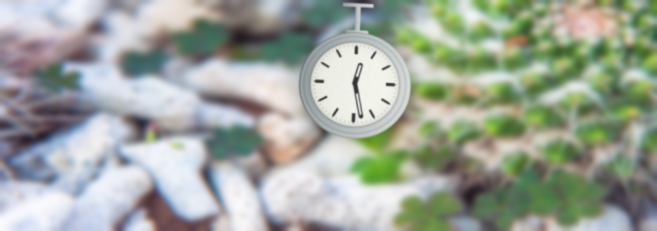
12:28
